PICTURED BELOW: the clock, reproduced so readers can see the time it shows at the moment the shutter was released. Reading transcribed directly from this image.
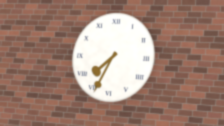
7:34
